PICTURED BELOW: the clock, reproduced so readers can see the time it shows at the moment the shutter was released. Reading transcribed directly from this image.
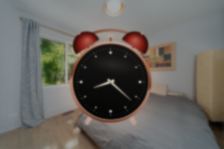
8:22
